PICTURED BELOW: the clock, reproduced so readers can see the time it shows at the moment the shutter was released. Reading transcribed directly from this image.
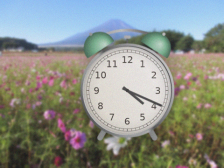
4:19
